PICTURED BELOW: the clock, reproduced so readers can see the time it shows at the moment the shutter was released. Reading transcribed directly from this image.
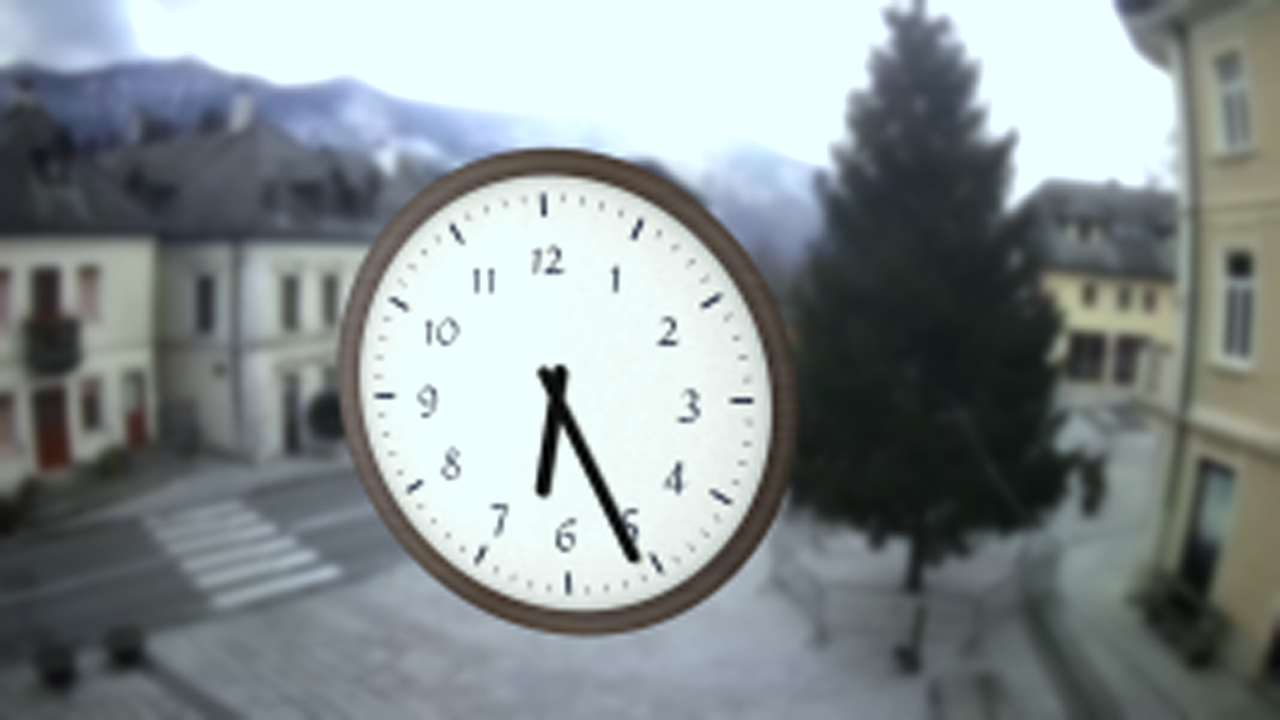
6:26
